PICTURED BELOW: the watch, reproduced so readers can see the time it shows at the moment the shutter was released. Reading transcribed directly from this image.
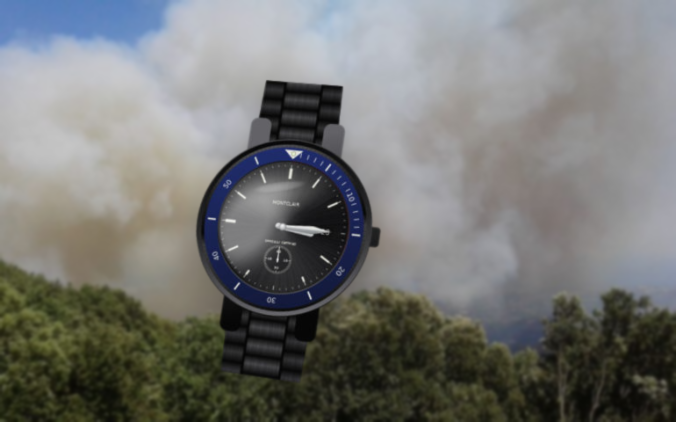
3:15
